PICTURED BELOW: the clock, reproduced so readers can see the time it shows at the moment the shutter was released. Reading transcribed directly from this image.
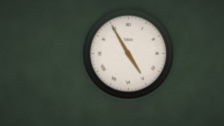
4:55
